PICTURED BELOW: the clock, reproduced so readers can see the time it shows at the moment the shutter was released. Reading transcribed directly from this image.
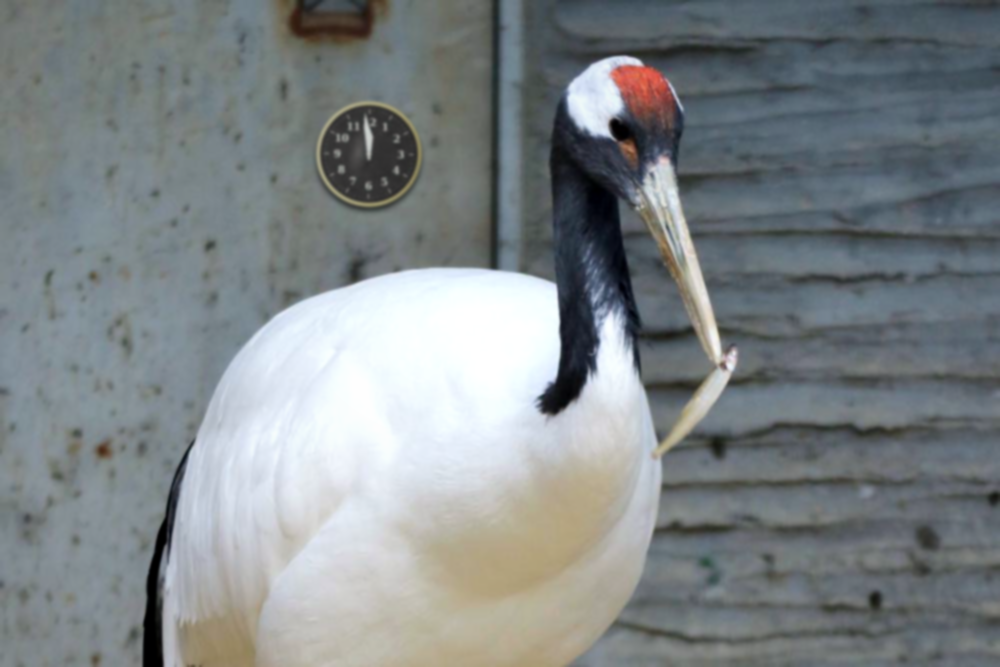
11:59
